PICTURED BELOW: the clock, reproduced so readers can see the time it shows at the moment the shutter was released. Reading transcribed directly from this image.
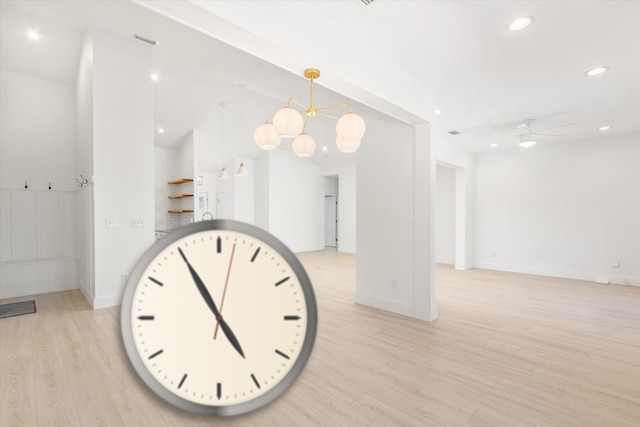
4:55:02
